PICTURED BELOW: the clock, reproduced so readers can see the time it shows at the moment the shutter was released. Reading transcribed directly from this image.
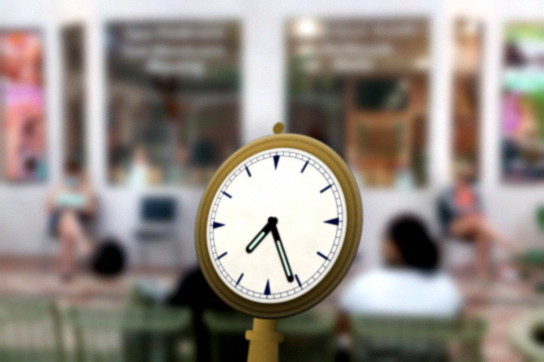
7:26
